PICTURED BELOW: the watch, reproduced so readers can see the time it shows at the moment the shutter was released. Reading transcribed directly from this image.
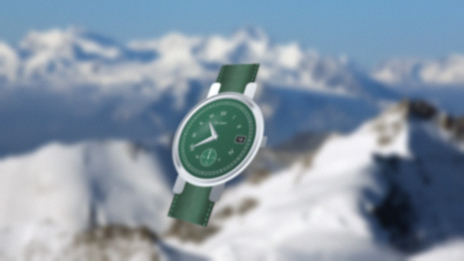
10:40
